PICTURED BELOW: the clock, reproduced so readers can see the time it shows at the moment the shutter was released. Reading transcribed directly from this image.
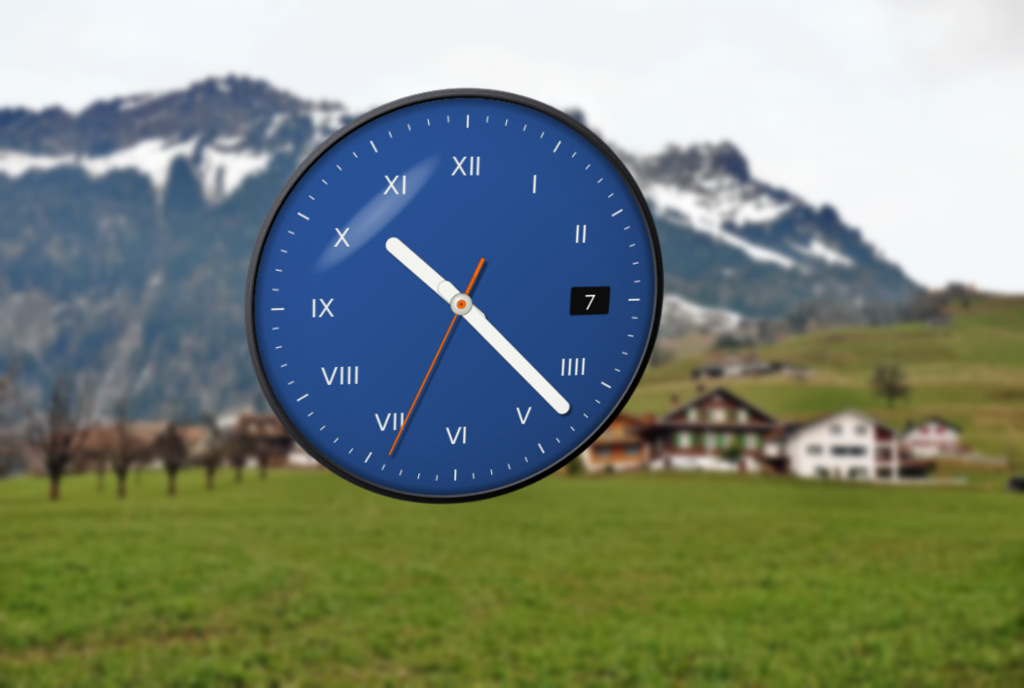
10:22:34
